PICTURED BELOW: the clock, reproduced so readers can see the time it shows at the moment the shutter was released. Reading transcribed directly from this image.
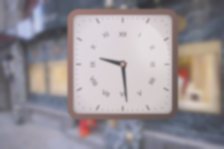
9:29
